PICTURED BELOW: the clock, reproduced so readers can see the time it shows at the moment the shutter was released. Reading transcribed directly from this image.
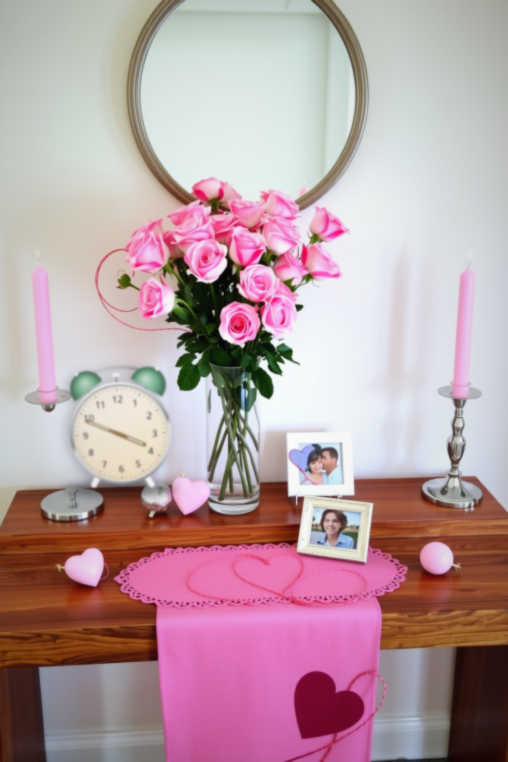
3:49
